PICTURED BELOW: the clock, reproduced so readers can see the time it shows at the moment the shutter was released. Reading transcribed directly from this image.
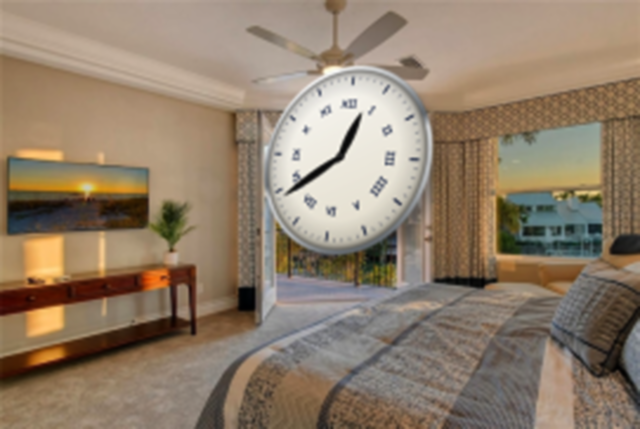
12:39
